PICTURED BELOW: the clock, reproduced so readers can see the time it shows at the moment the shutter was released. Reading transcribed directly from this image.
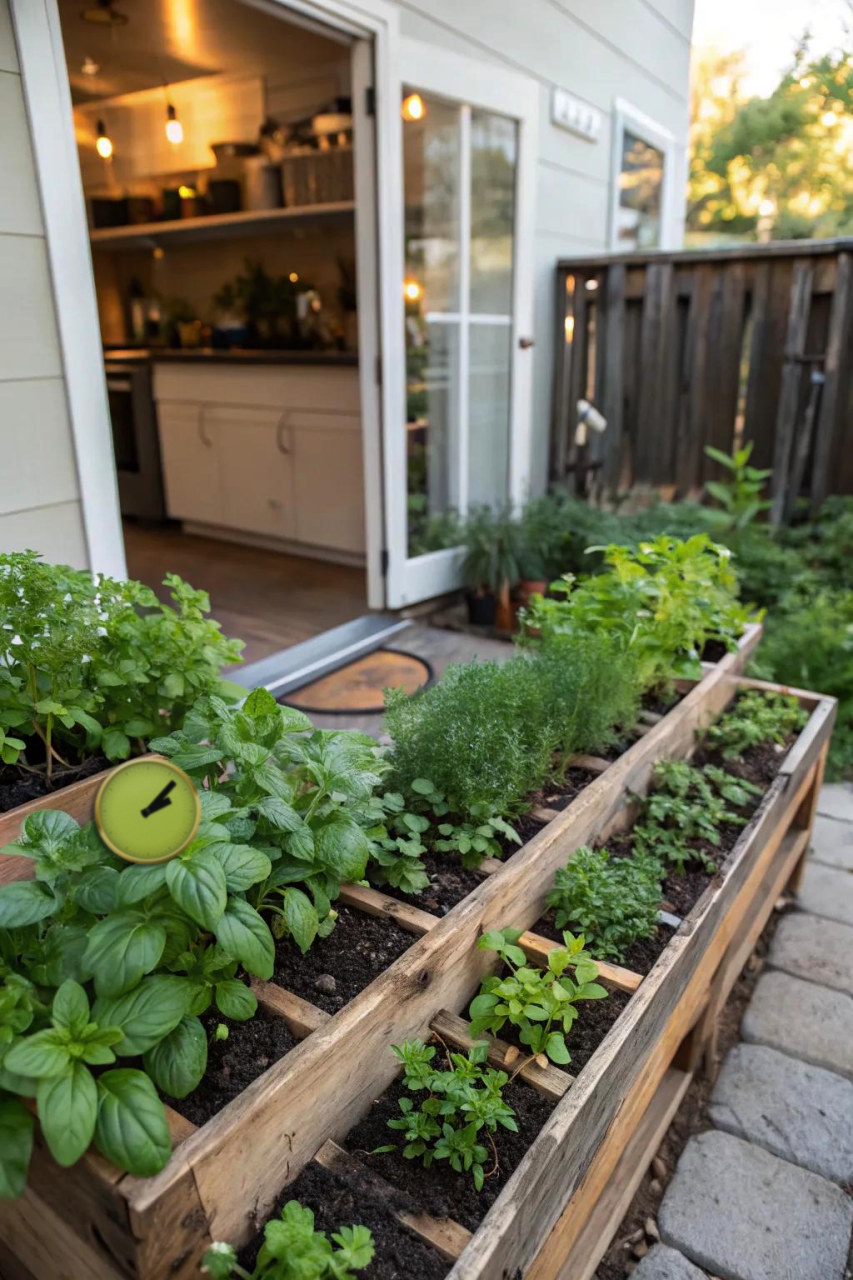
2:07
